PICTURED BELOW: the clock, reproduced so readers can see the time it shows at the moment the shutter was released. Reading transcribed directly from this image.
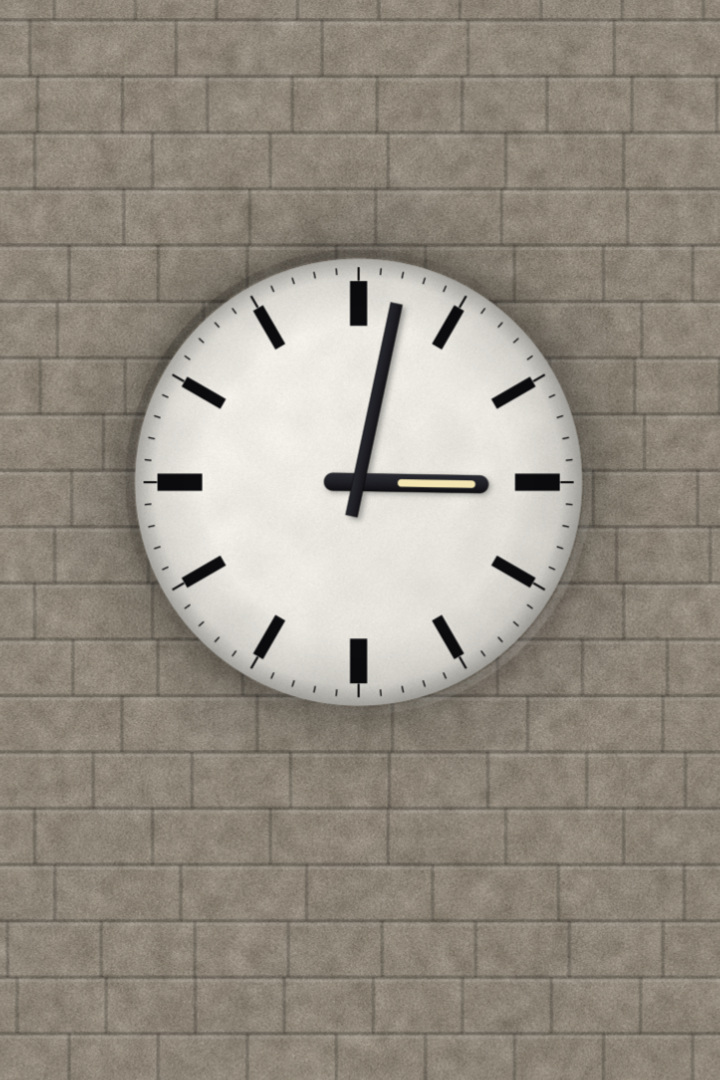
3:02
